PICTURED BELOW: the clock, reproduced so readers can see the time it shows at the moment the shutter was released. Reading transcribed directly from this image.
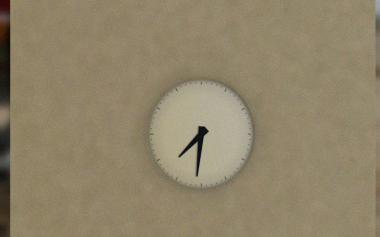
7:31
